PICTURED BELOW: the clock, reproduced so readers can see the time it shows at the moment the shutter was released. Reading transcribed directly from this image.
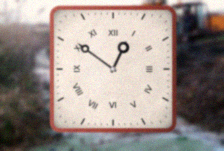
12:51
